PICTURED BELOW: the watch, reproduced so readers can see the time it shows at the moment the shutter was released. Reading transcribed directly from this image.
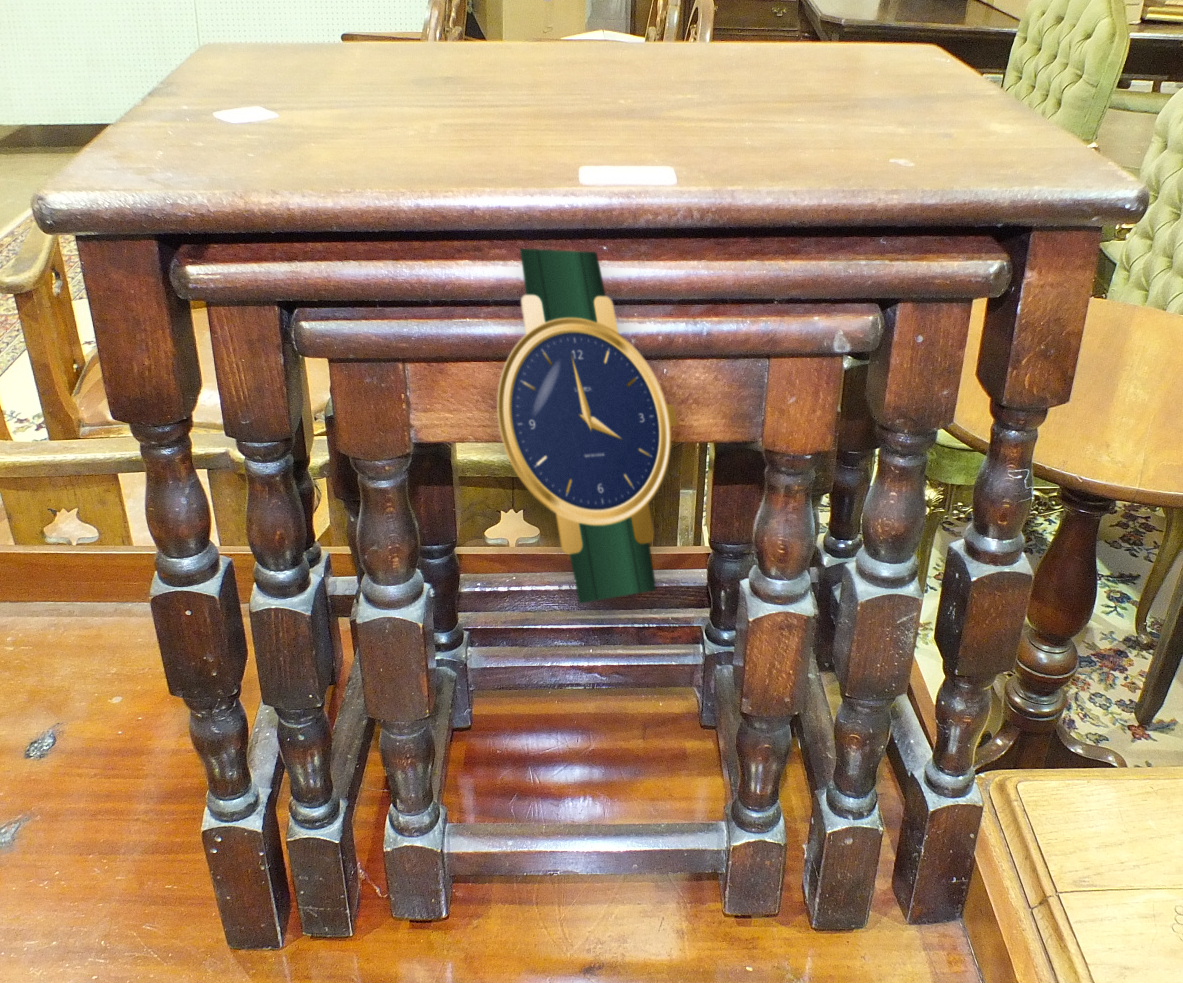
3:59
